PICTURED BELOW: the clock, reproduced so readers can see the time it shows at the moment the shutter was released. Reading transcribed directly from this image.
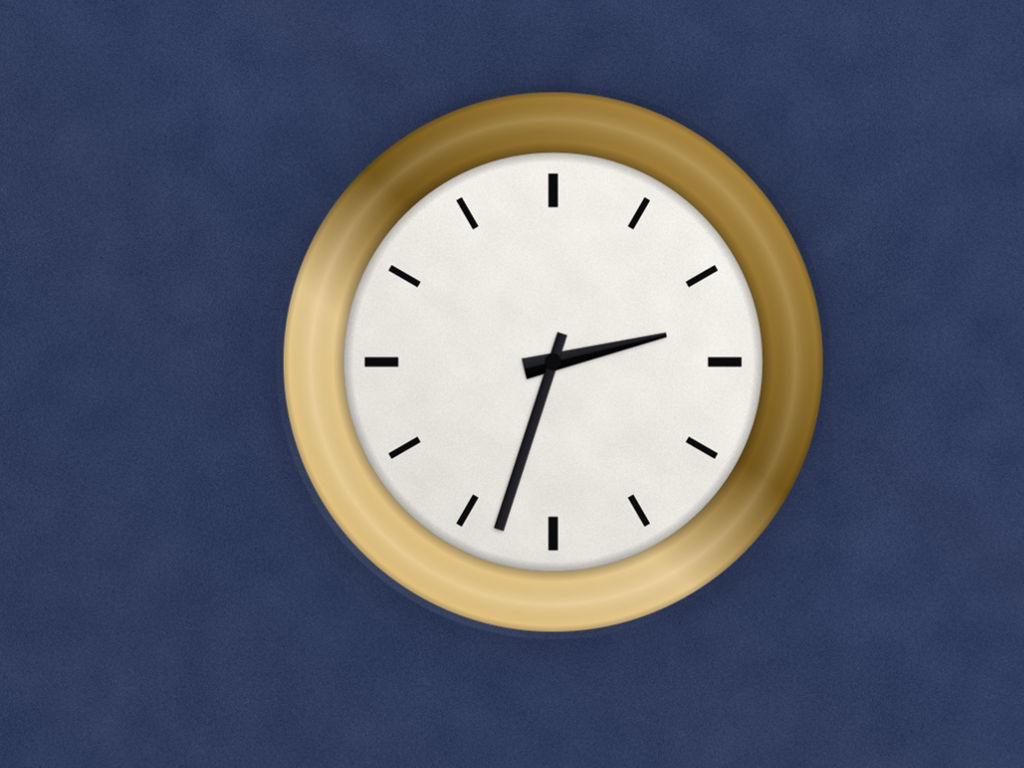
2:33
